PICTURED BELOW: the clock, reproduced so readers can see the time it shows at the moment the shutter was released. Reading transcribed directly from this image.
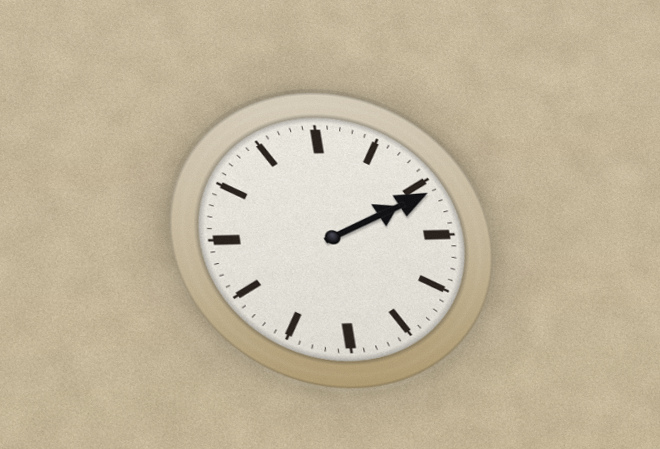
2:11
